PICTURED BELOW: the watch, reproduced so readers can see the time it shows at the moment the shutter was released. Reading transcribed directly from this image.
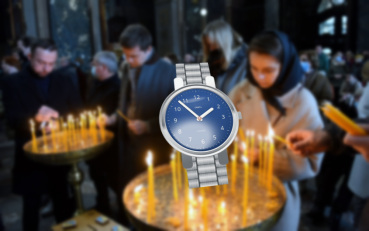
1:53
